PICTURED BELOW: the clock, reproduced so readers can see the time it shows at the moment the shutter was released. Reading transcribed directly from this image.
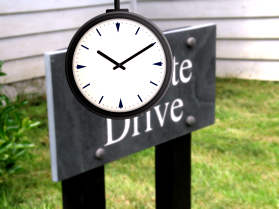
10:10
